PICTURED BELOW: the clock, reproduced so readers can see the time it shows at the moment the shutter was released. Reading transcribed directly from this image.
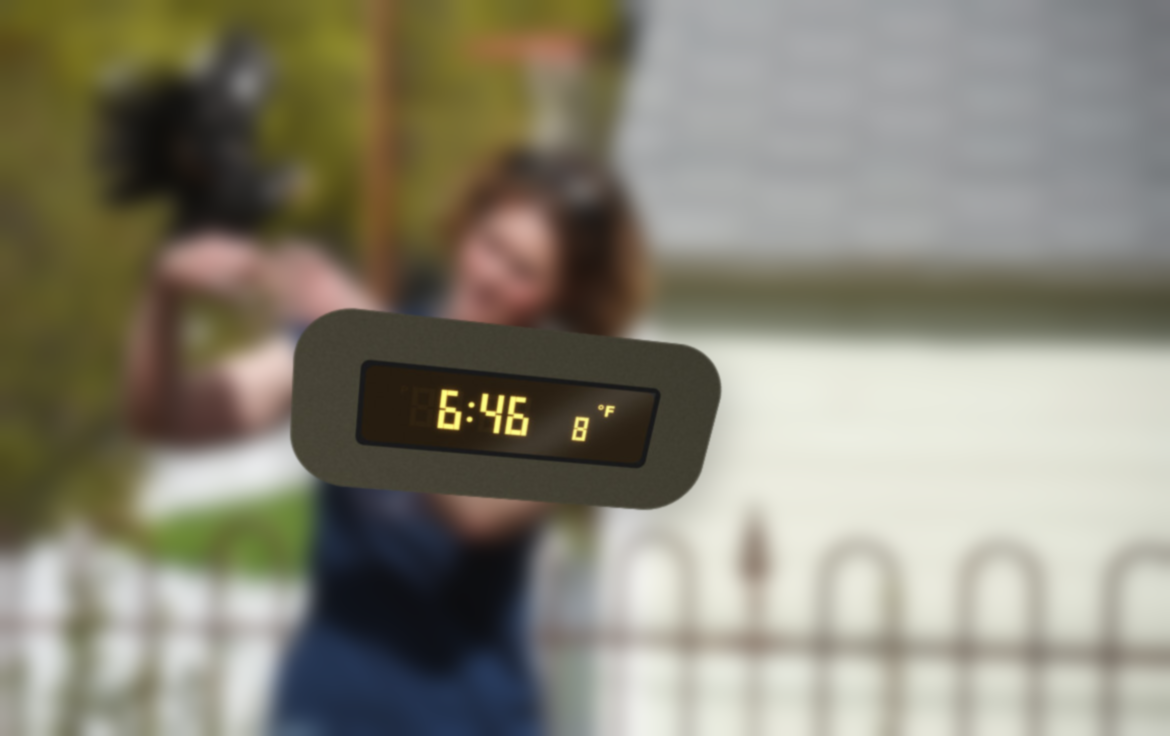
6:46
